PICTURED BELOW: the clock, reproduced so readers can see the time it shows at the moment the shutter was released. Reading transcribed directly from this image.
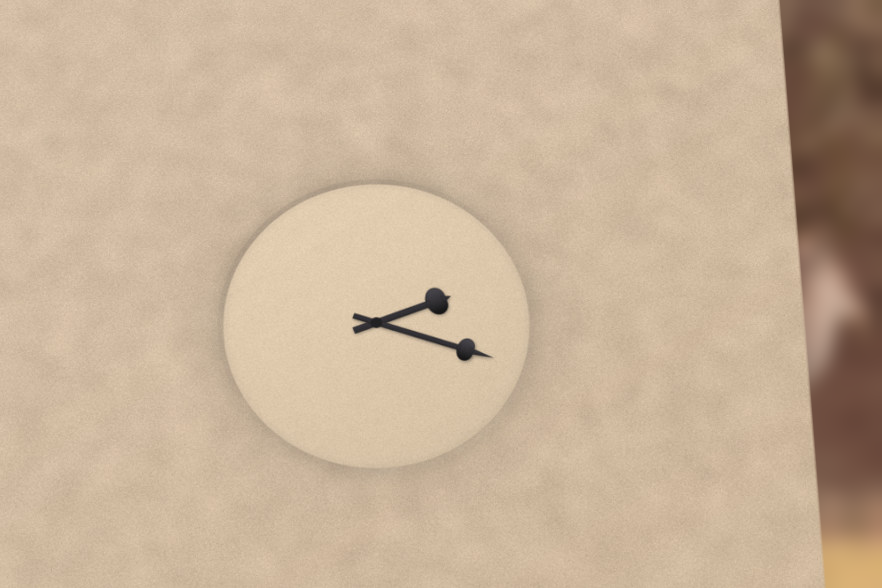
2:18
